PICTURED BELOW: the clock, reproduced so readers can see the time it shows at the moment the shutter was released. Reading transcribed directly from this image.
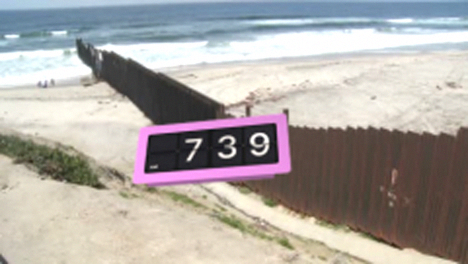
7:39
